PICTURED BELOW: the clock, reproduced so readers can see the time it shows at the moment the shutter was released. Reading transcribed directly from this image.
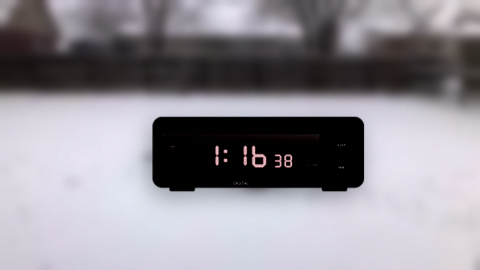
1:16:38
